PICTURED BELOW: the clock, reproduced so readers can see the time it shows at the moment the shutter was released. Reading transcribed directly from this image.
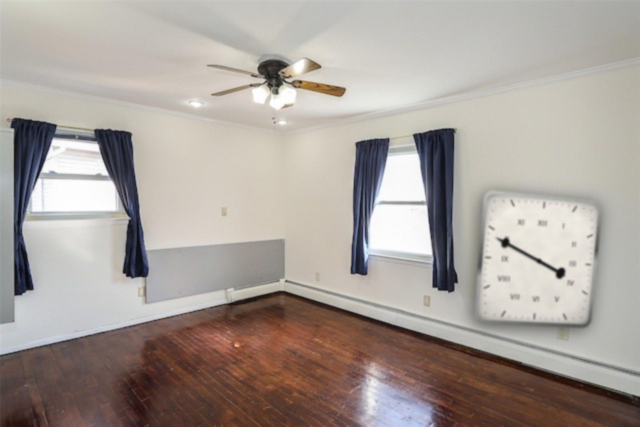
3:49
